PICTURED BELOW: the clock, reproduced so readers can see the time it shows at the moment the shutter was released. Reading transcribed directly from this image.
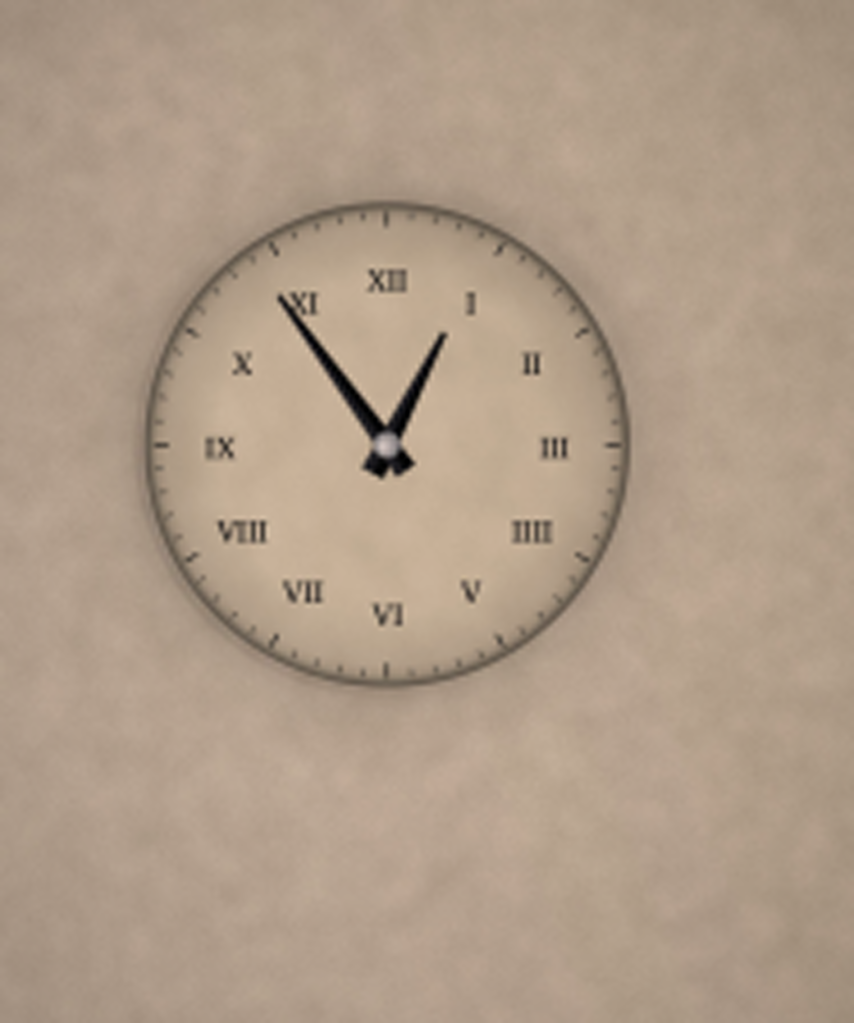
12:54
